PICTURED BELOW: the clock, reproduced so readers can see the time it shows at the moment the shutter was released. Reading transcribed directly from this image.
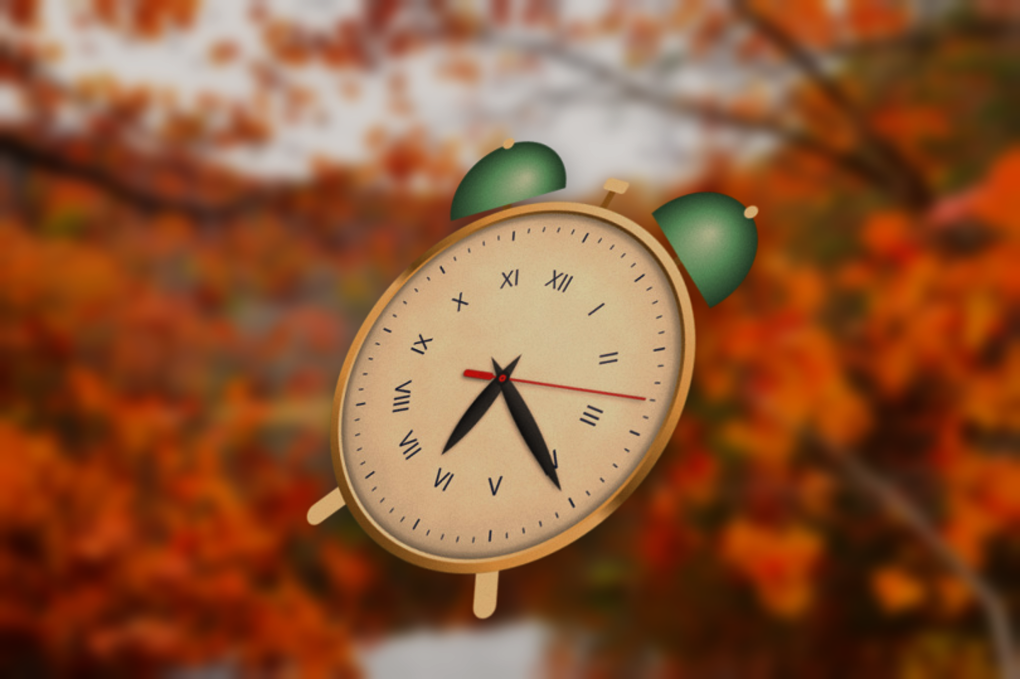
6:20:13
